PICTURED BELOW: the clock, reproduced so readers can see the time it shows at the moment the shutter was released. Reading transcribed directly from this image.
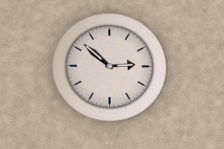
2:52
